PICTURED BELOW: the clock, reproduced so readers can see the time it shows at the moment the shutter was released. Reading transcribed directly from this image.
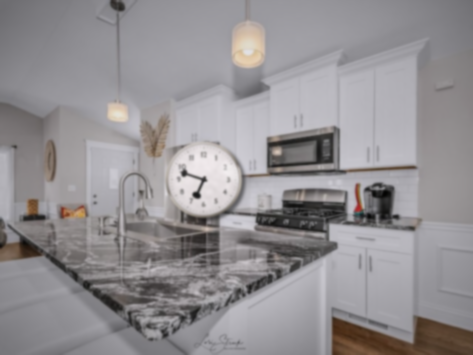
6:48
